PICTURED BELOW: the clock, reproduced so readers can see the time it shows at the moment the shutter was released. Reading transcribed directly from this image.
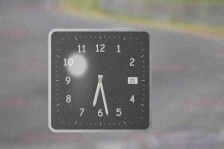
6:28
